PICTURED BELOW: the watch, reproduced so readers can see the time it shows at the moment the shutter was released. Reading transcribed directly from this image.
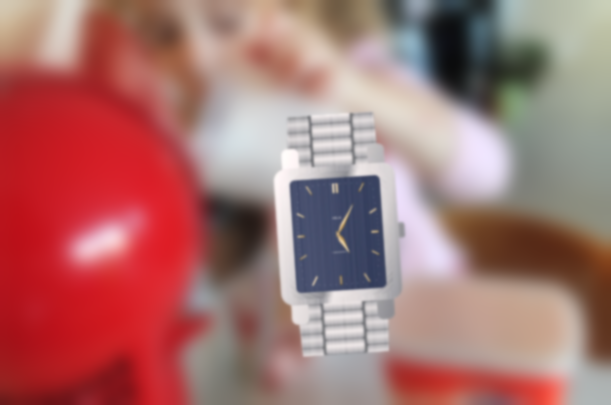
5:05
